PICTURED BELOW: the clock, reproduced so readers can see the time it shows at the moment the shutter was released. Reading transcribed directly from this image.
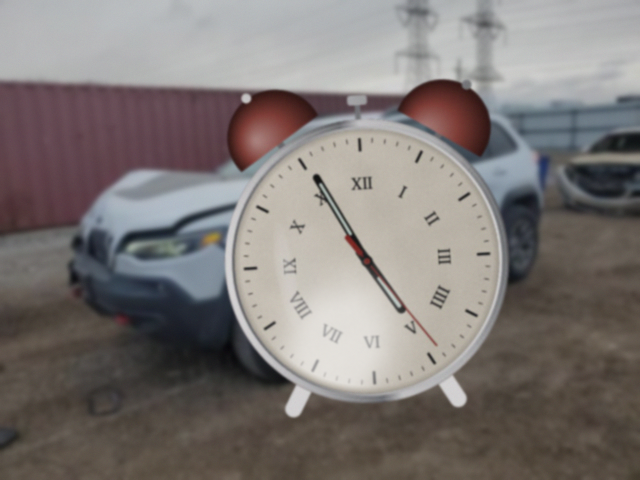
4:55:24
